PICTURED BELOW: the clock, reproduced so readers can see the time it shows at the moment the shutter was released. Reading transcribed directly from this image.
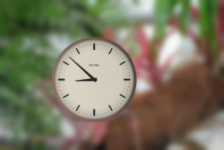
8:52
